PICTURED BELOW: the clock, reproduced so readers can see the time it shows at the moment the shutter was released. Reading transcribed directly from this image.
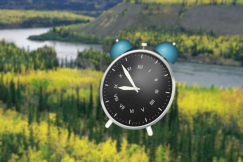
8:53
